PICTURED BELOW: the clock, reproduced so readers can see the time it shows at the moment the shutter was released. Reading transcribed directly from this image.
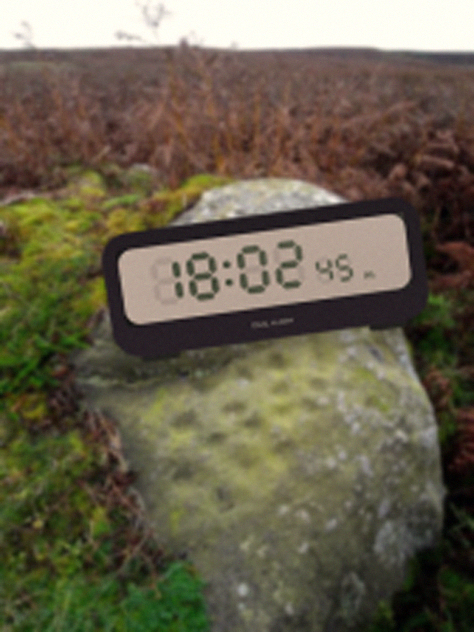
18:02:45
